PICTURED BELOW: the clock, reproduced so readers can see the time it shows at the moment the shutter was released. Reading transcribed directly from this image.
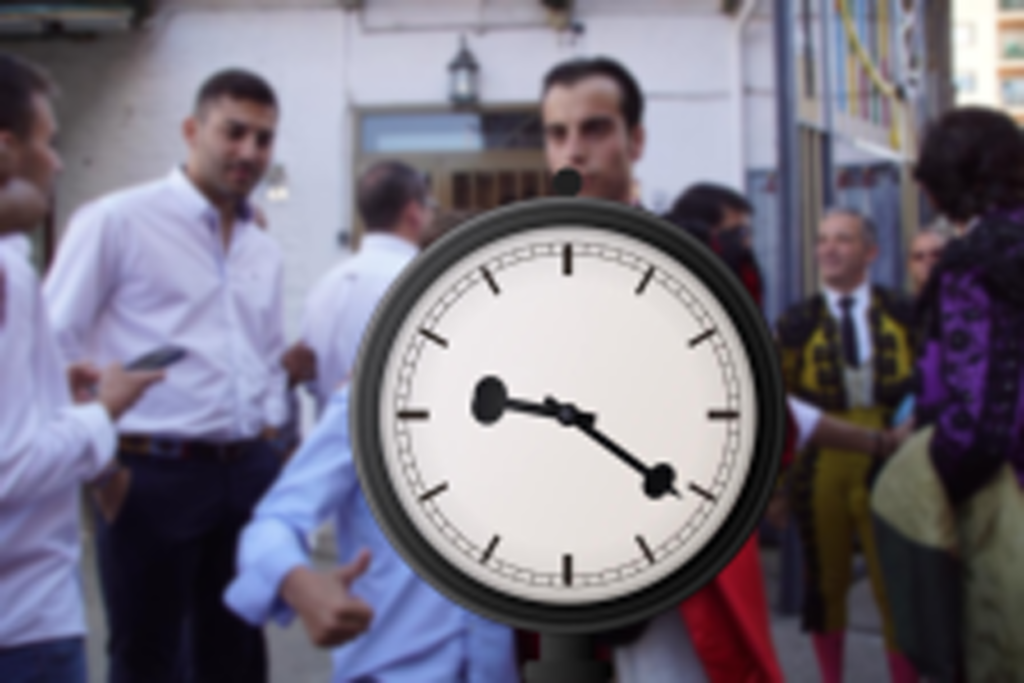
9:21
